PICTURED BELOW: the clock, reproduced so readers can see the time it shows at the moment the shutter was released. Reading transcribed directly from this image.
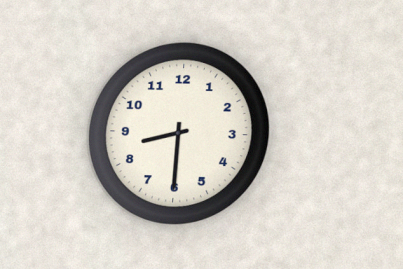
8:30
